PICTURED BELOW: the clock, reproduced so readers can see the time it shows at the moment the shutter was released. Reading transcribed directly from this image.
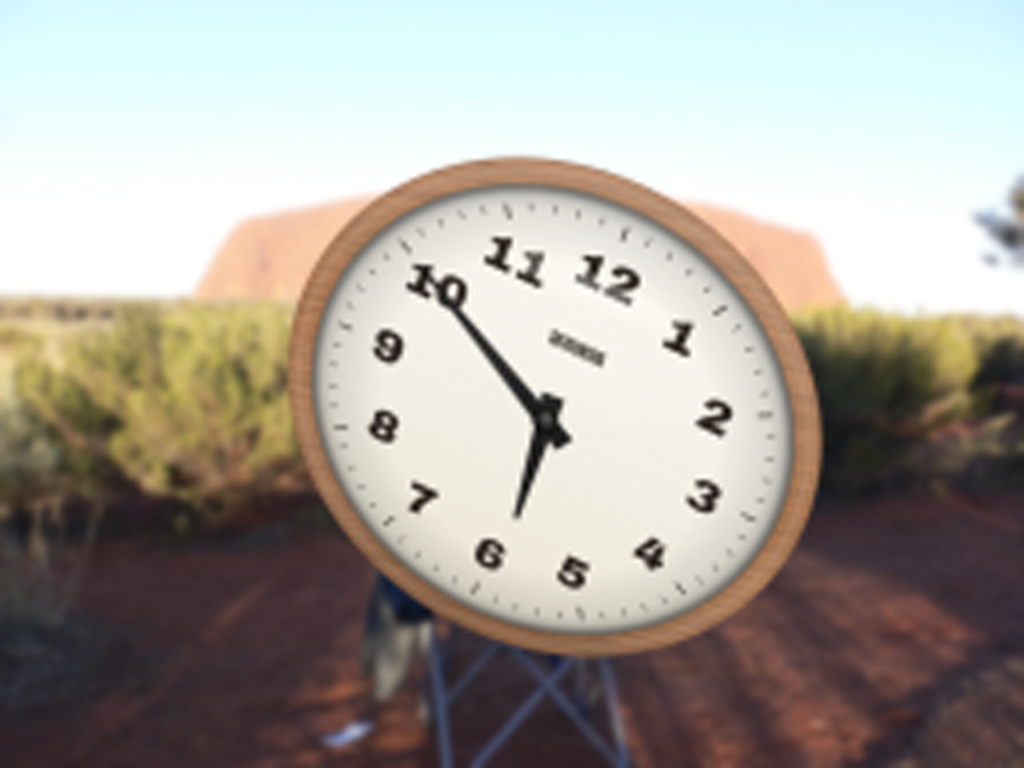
5:50
